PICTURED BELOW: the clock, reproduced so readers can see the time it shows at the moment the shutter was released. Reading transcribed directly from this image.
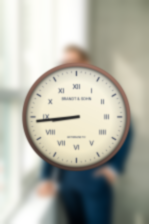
8:44
